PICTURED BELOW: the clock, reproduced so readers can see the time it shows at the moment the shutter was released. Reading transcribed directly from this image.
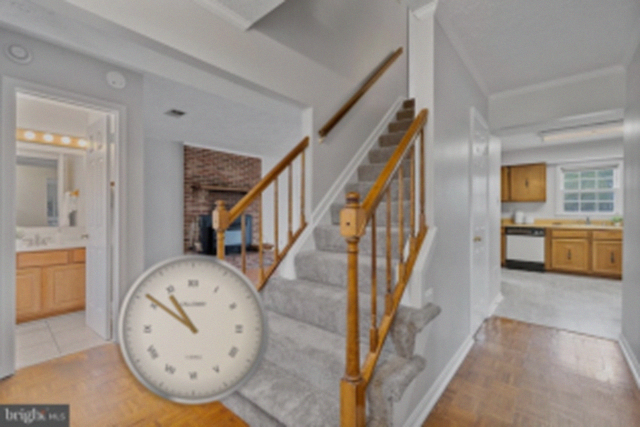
10:51
